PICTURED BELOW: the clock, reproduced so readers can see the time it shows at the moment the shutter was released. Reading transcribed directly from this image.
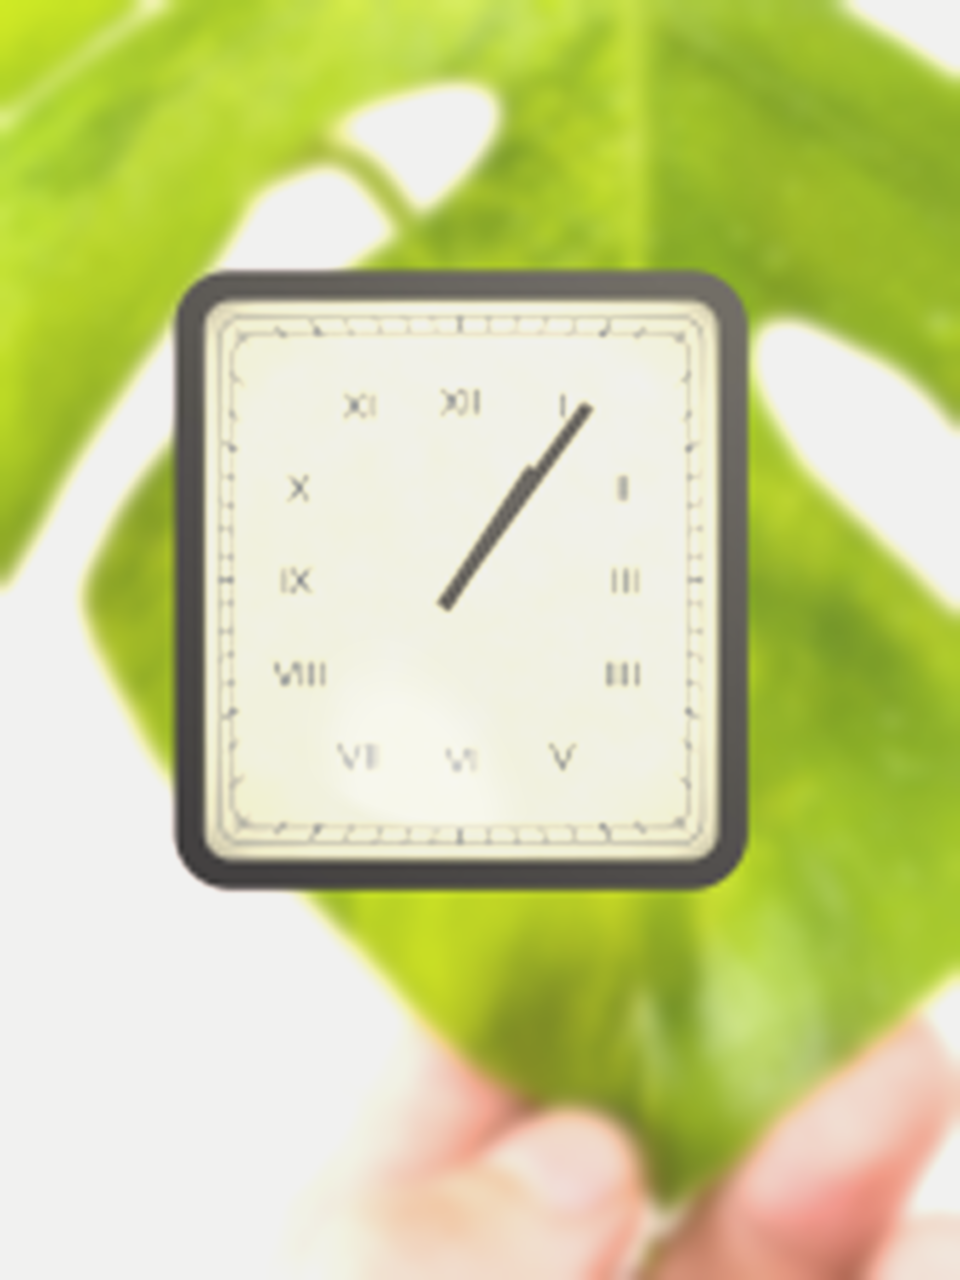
1:06
